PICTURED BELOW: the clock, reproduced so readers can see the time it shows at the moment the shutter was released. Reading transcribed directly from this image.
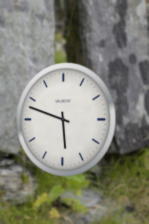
5:48
